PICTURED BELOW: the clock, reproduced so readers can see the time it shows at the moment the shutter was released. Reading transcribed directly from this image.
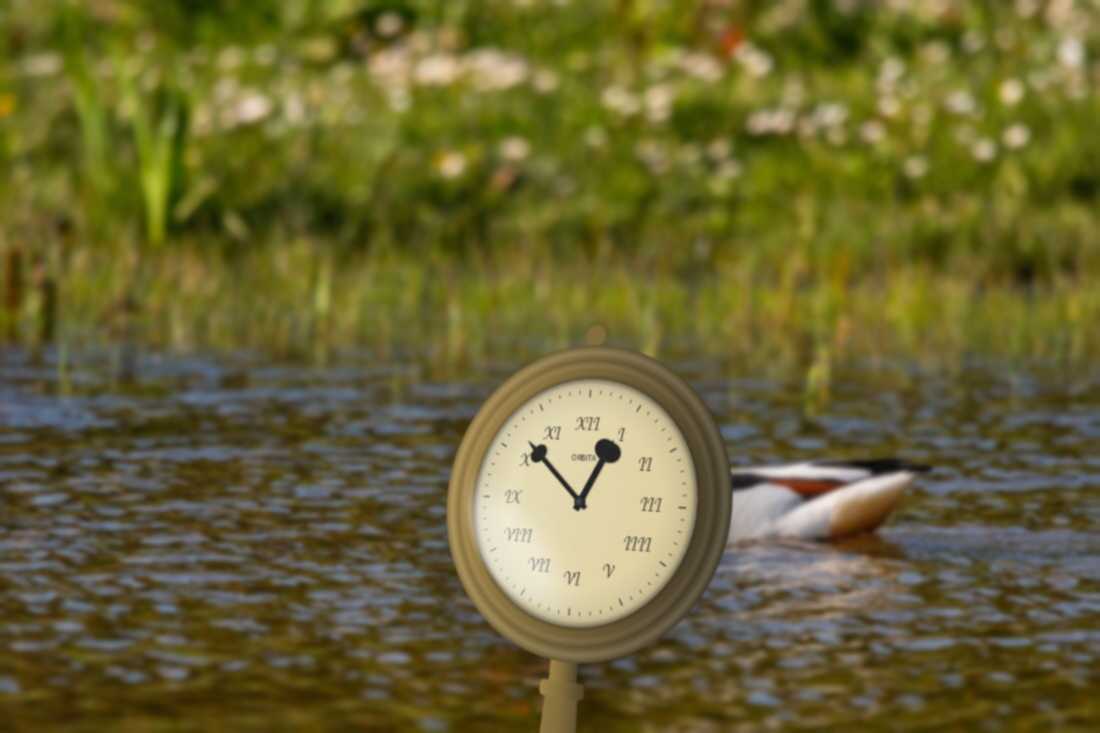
12:52
